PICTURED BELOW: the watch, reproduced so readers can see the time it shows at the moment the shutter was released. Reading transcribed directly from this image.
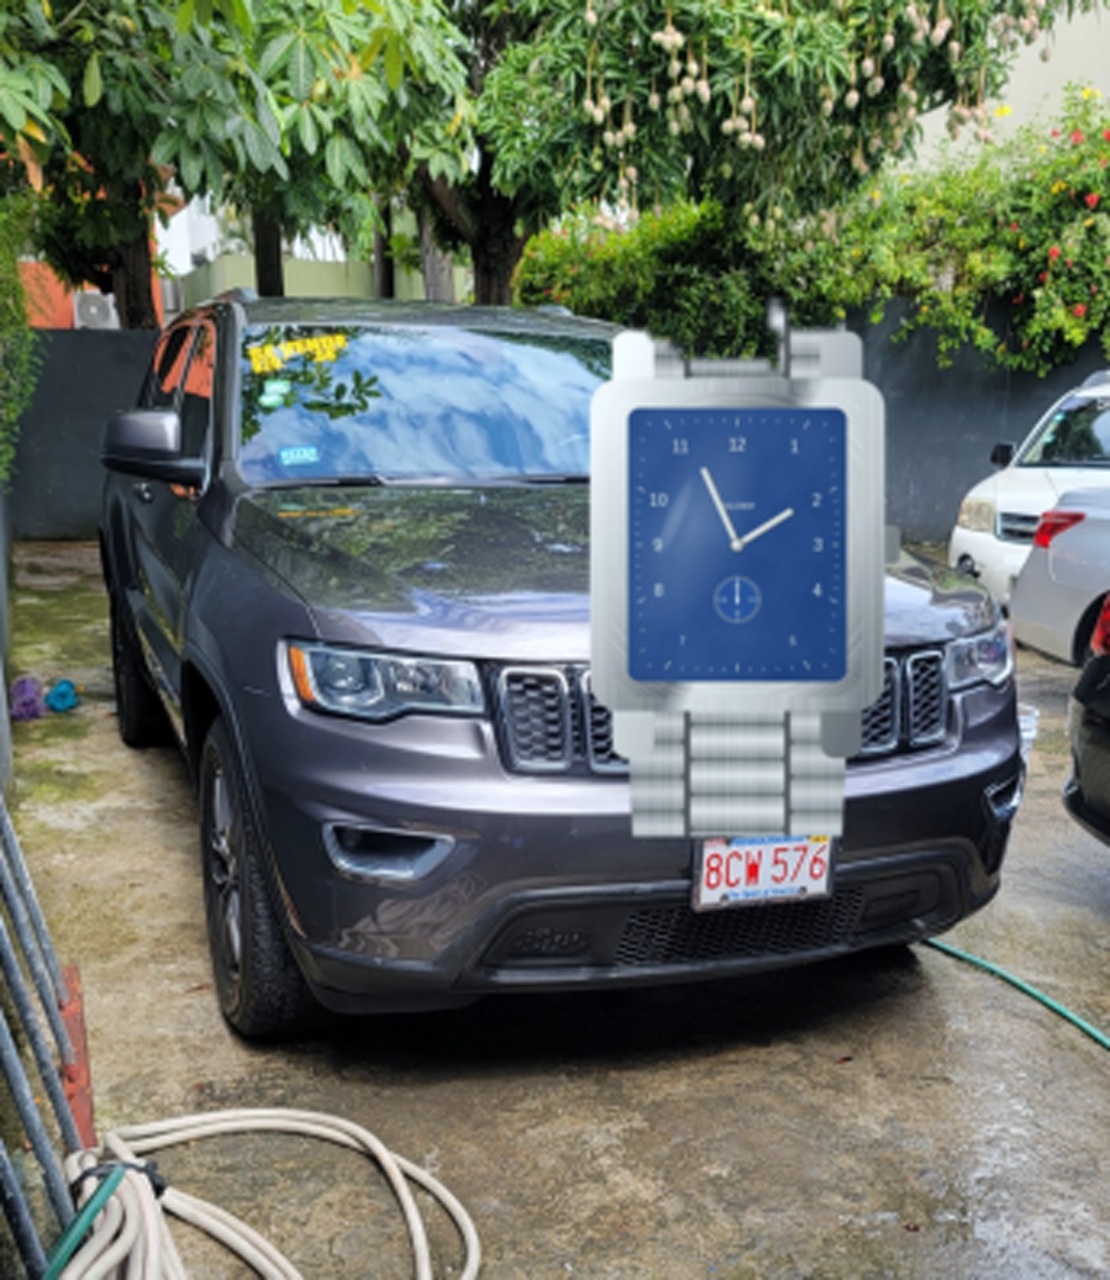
1:56
